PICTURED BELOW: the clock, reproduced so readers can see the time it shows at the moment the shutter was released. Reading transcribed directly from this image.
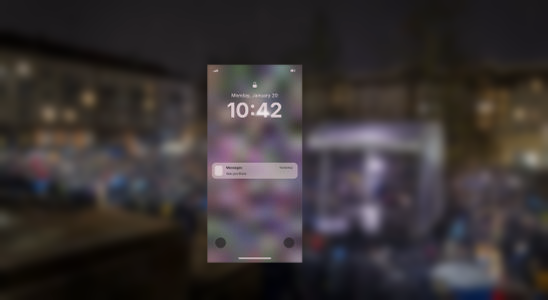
10:42
